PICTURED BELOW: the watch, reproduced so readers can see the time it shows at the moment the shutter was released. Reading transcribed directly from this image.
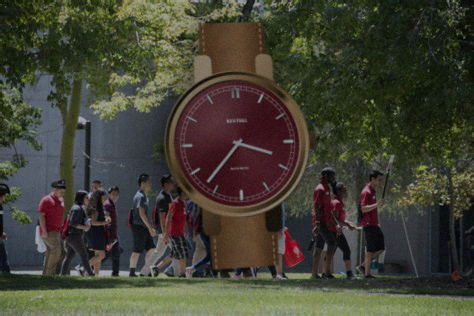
3:37
